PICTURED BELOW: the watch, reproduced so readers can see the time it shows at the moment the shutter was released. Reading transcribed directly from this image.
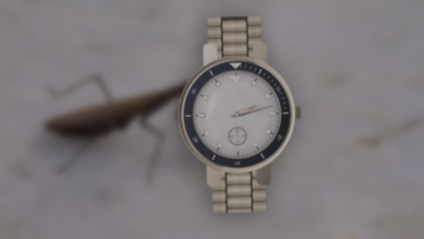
2:13
